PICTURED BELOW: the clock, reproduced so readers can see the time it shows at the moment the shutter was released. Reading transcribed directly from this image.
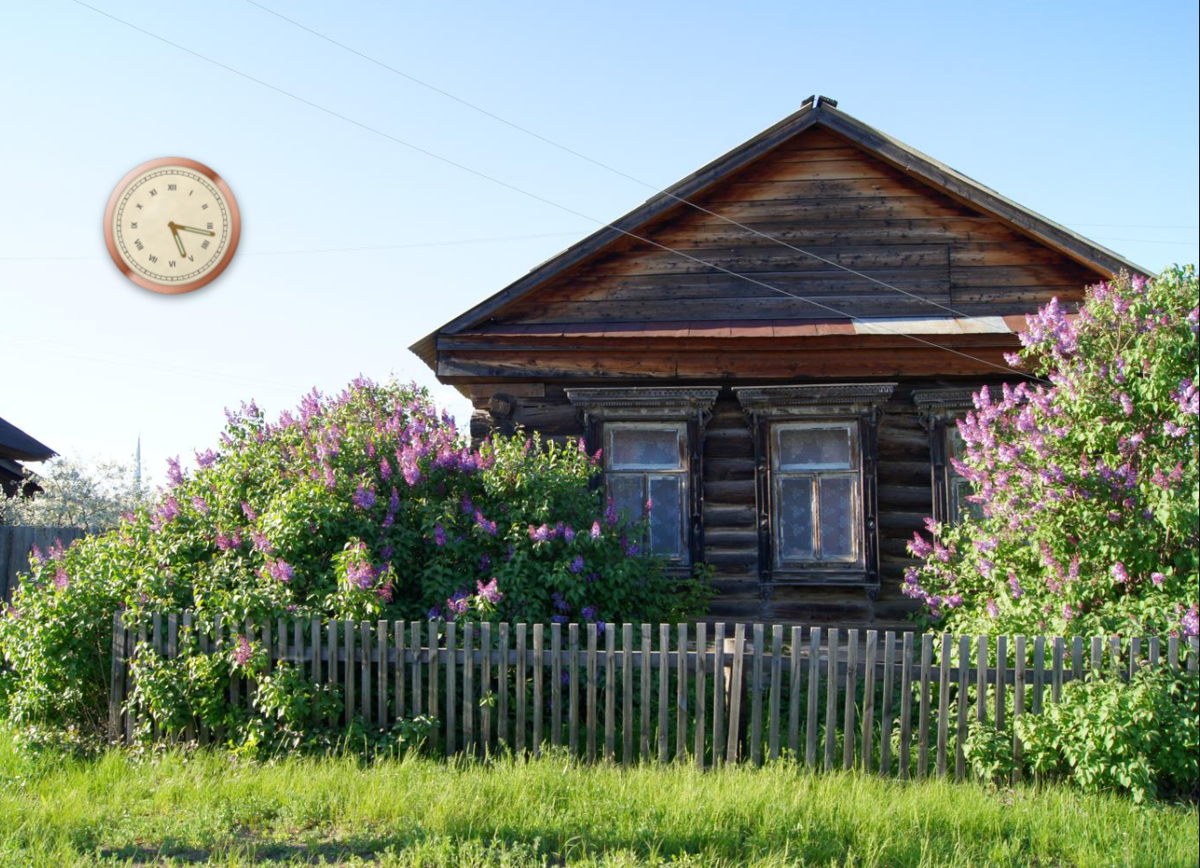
5:17
